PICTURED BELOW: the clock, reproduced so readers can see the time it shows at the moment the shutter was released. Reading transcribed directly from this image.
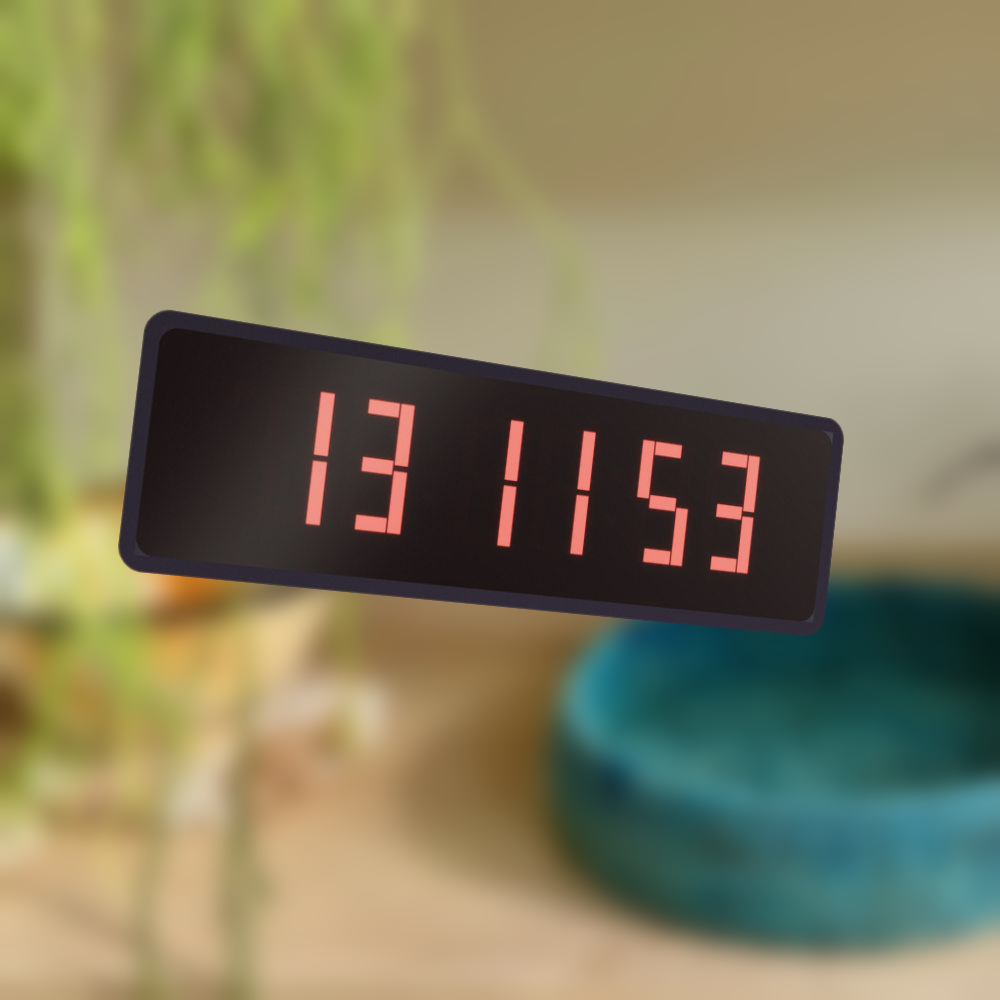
13:11:53
